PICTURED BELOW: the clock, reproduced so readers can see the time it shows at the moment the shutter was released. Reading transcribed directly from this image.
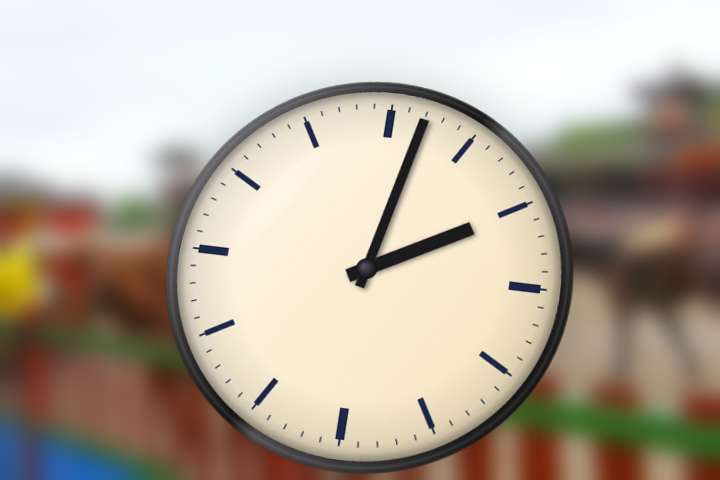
2:02
